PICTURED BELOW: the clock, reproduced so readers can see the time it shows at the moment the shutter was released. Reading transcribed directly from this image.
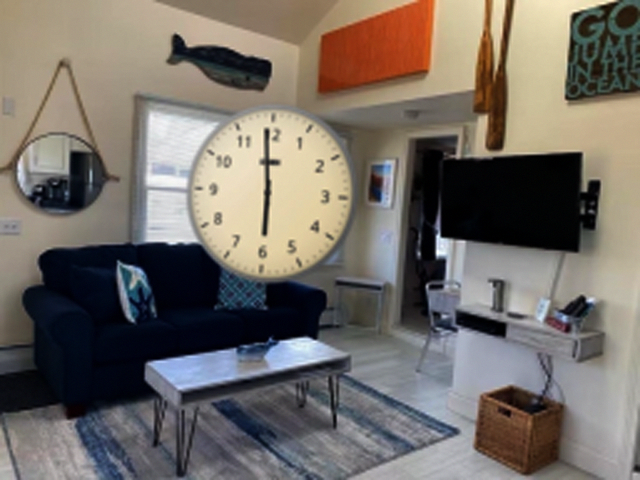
5:59
